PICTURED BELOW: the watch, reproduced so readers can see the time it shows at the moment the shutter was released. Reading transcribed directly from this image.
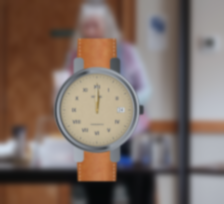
12:00
